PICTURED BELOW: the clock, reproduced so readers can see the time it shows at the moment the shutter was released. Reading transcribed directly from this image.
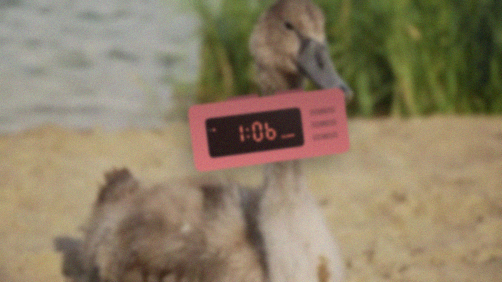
1:06
